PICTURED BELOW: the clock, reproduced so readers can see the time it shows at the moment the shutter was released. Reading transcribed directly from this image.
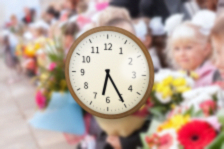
6:25
